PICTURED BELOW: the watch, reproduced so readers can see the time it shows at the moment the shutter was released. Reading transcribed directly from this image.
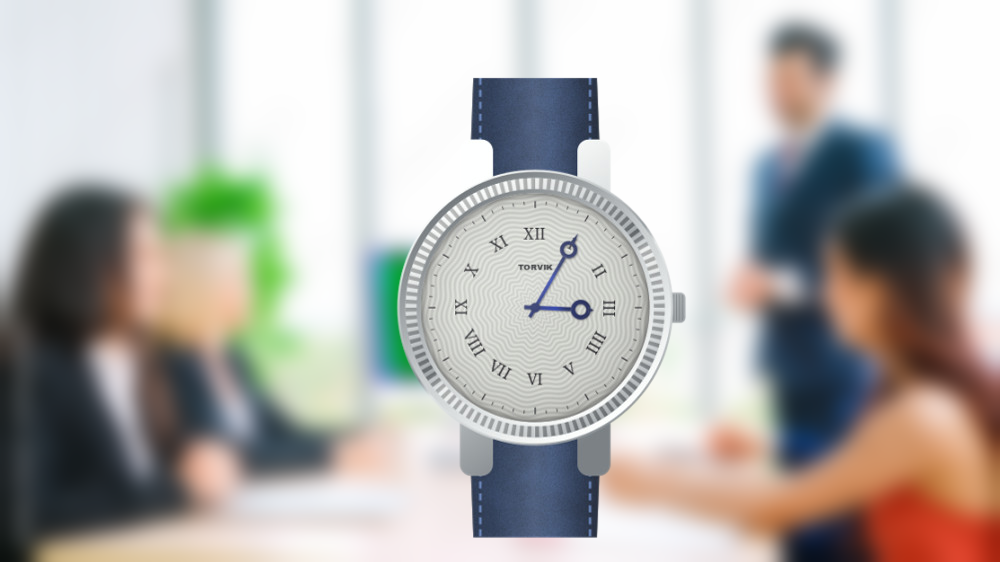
3:05
